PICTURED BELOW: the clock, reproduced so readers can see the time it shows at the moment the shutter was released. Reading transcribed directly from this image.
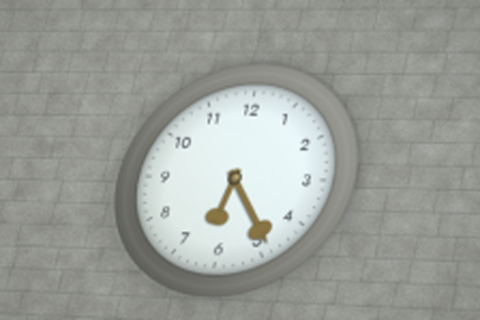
6:24
